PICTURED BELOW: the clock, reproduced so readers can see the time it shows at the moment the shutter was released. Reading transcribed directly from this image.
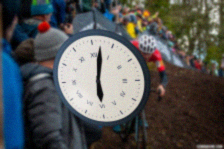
6:02
